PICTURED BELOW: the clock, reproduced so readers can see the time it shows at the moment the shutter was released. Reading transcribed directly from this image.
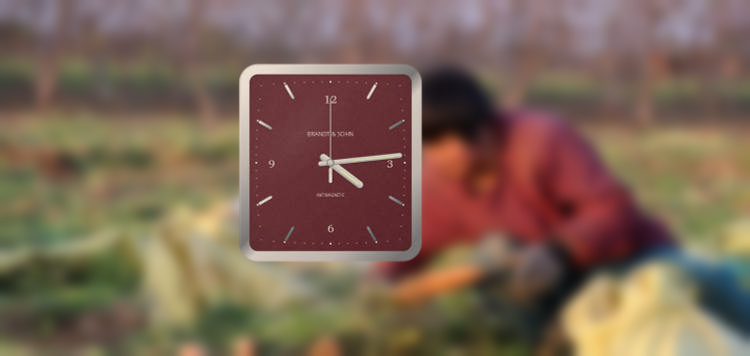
4:14:00
